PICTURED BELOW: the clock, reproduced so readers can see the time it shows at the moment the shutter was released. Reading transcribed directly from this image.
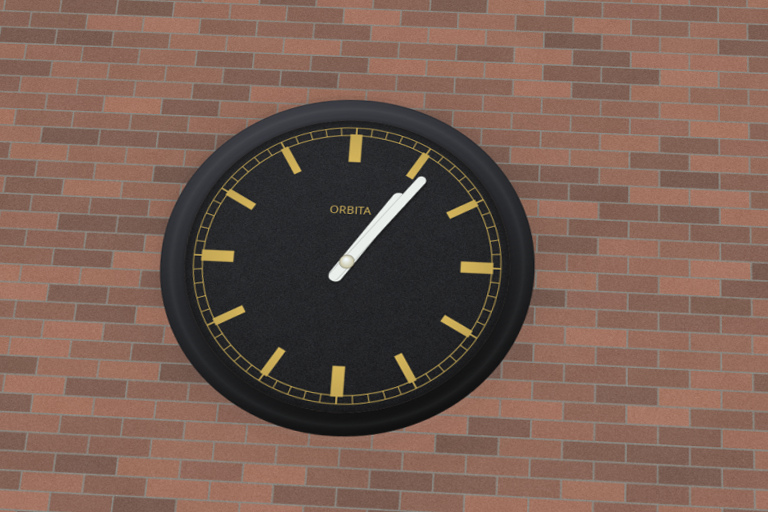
1:06
